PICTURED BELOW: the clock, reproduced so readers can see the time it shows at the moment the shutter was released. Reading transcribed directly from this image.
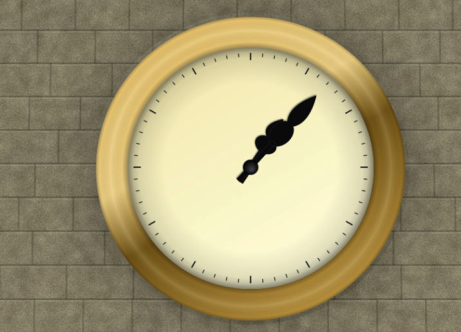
1:07
